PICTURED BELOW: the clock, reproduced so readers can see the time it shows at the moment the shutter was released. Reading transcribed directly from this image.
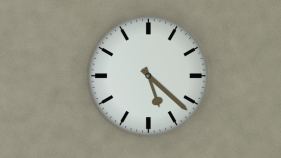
5:22
